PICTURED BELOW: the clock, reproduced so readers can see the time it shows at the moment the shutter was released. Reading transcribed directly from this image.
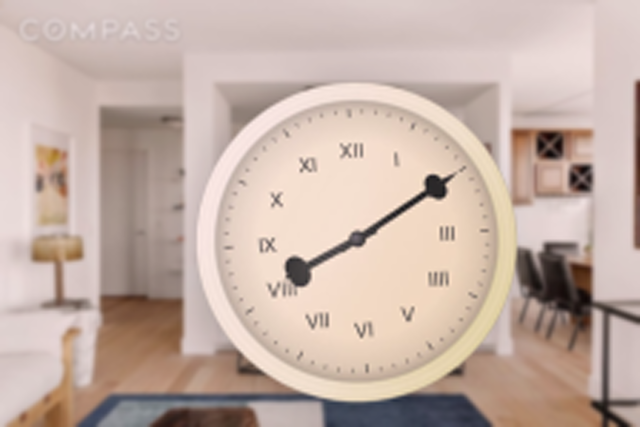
8:10
